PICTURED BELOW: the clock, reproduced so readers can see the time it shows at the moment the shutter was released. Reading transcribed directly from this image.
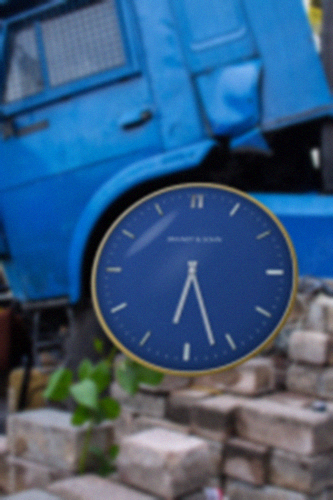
6:27
